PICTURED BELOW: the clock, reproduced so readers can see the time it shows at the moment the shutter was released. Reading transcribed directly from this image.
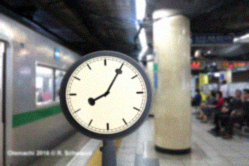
8:05
